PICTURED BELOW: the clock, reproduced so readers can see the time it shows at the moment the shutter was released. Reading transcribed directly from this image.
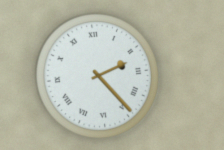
2:24
